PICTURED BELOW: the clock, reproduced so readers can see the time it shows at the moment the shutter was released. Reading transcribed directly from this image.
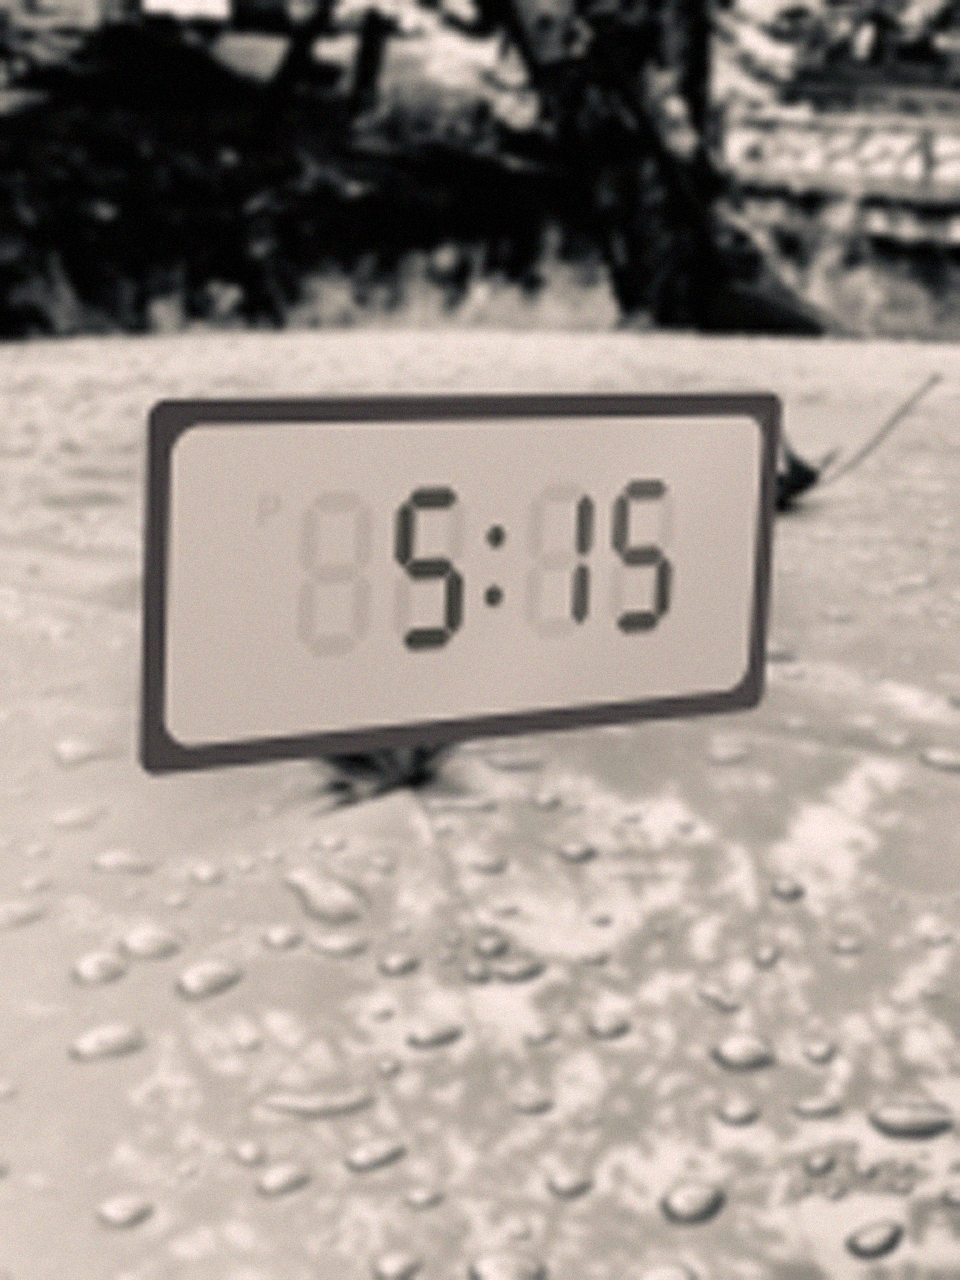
5:15
